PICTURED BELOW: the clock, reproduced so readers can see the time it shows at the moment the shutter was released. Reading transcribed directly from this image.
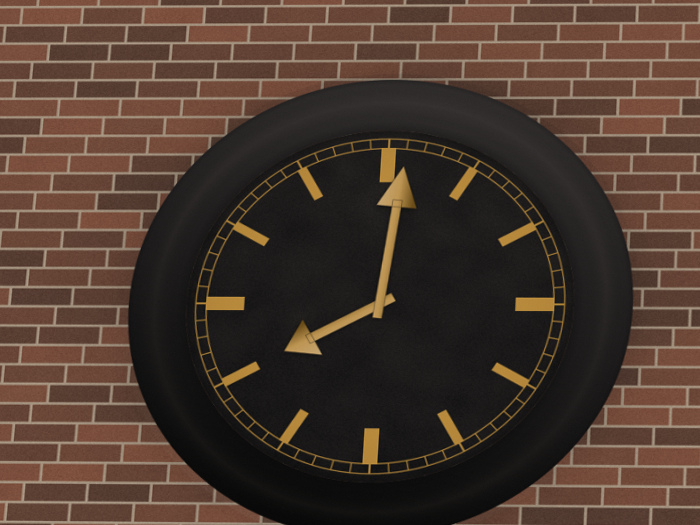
8:01
